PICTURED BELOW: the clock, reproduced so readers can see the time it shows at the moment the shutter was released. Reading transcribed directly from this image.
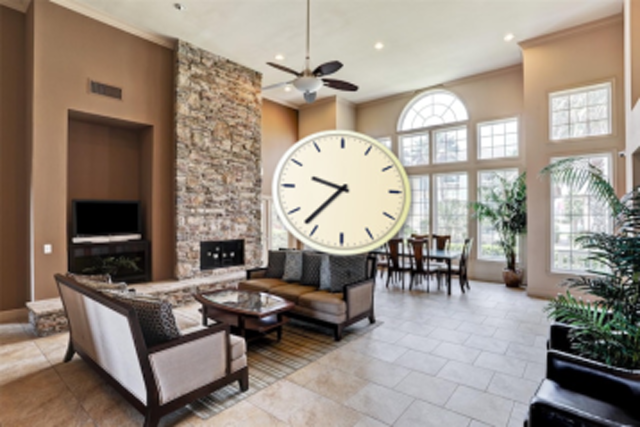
9:37
